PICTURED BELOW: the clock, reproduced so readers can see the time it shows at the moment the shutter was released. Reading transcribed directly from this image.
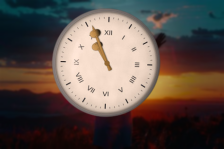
10:56
